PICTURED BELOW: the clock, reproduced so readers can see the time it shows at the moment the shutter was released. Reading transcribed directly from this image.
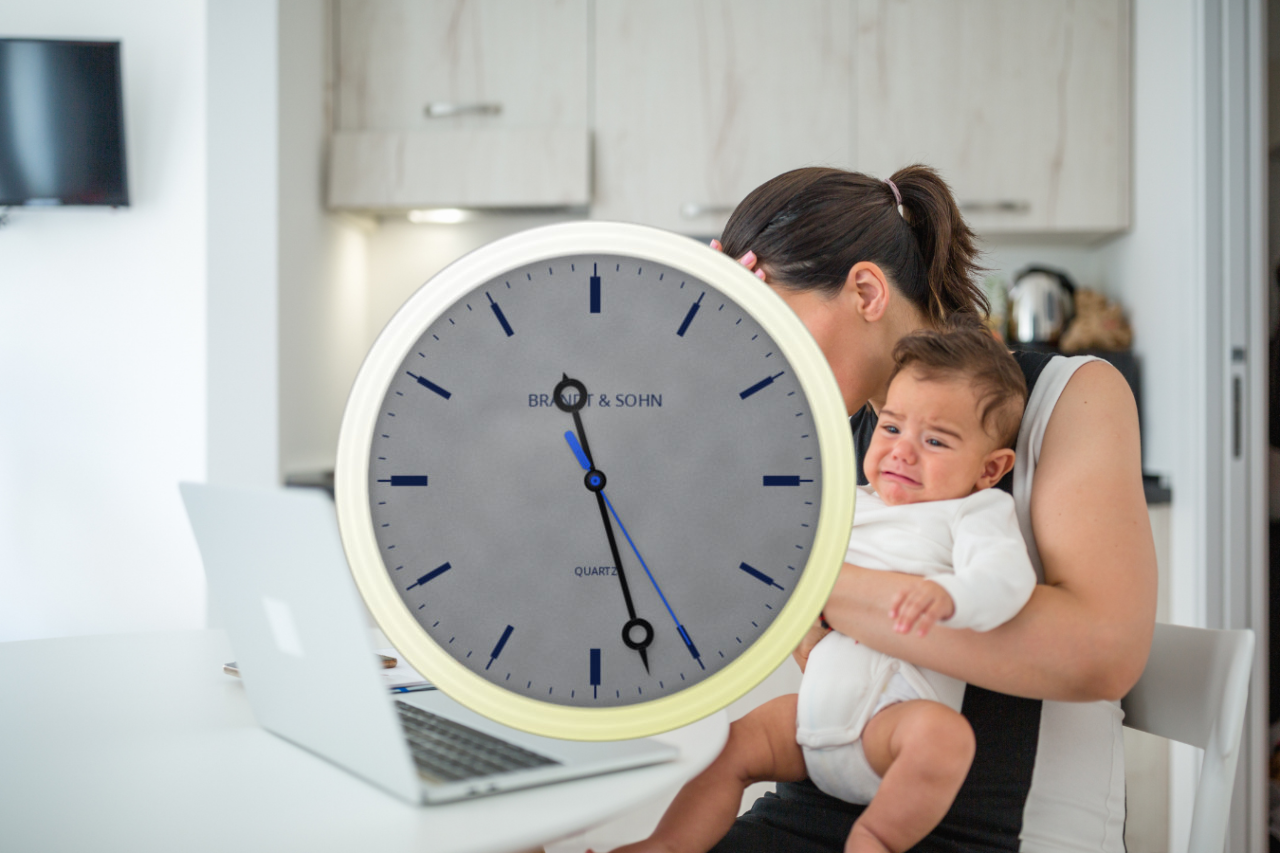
11:27:25
